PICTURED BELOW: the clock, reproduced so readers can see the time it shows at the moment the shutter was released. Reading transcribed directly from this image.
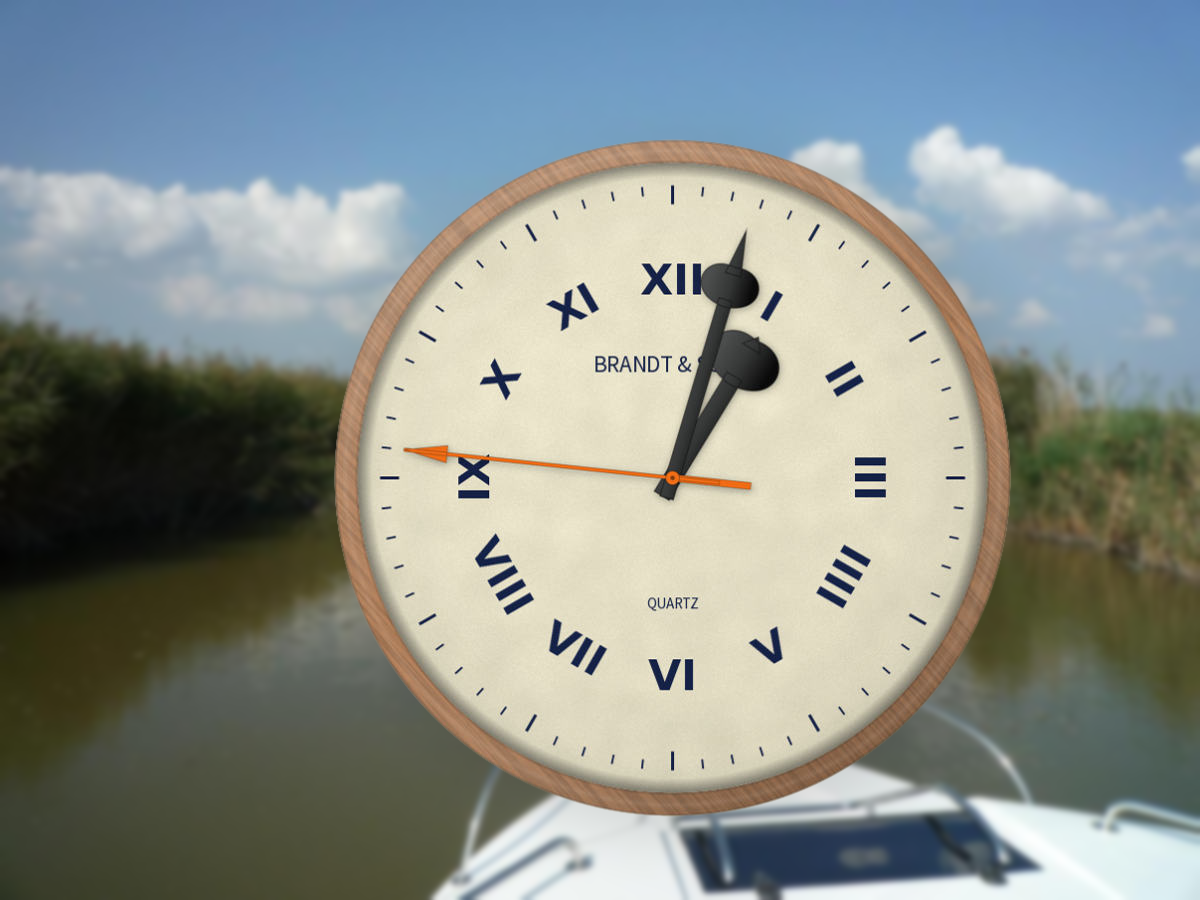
1:02:46
